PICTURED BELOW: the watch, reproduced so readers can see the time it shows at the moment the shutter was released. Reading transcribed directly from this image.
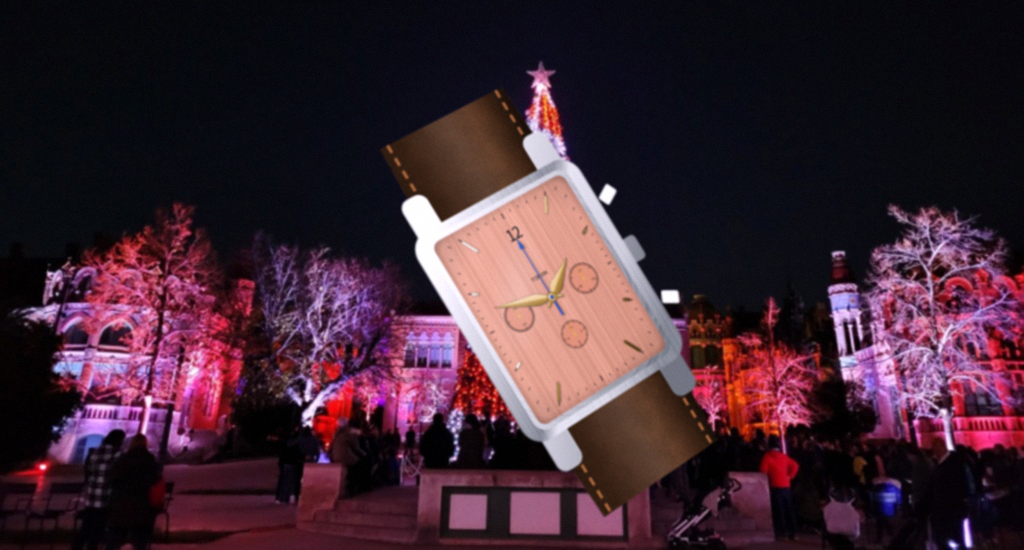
1:48
